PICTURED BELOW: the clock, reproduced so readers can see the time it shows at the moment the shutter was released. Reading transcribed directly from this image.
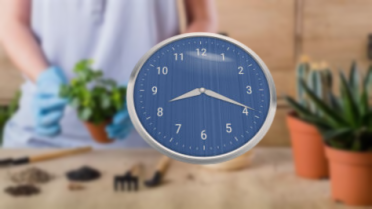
8:19
